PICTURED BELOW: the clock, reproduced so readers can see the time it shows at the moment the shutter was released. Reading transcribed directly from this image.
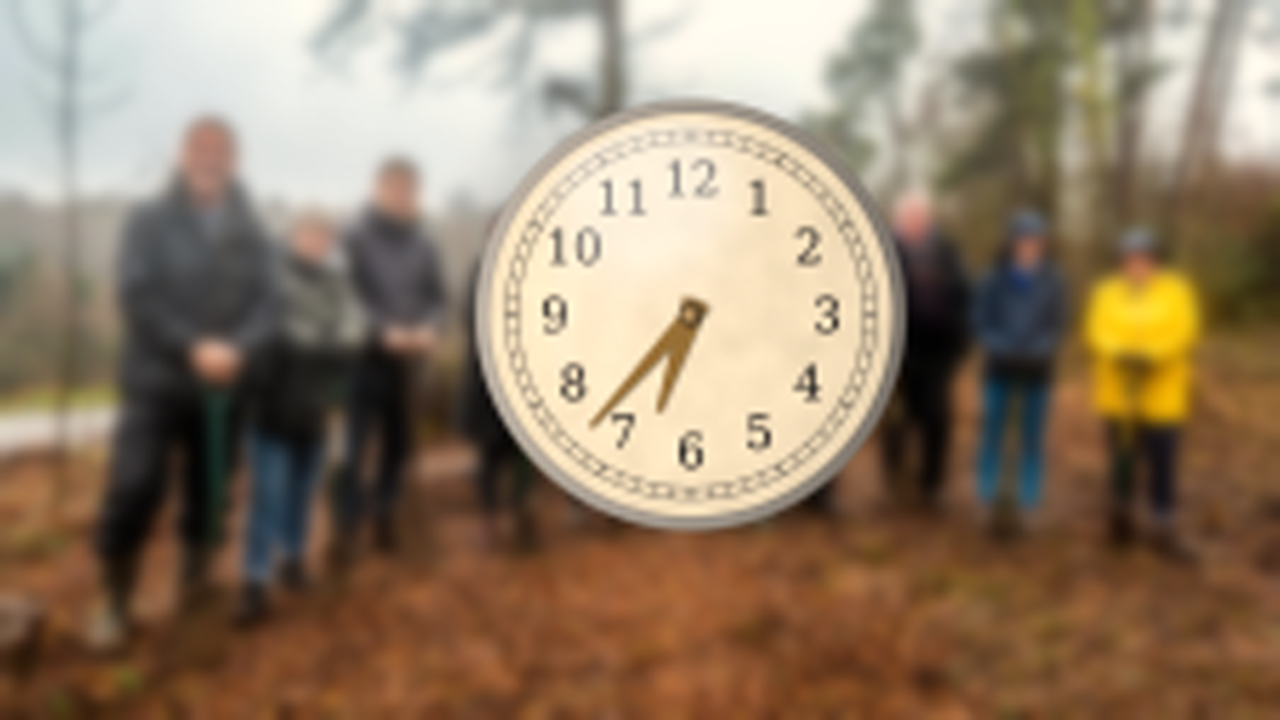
6:37
